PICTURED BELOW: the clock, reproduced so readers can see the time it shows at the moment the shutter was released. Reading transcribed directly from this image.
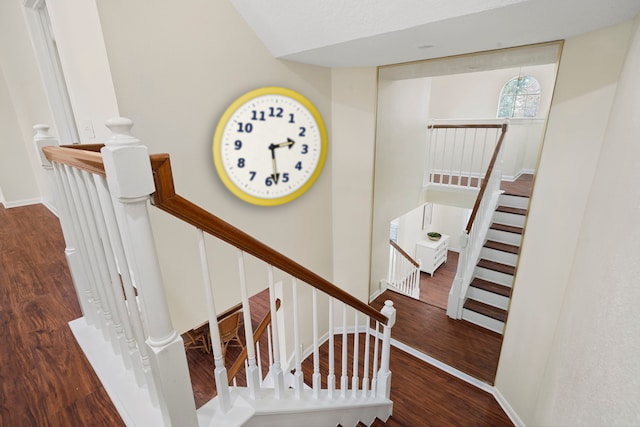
2:28
